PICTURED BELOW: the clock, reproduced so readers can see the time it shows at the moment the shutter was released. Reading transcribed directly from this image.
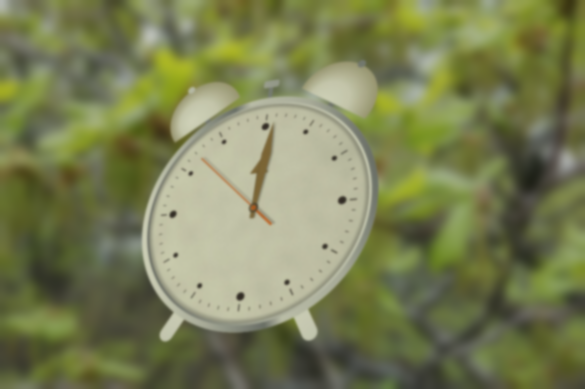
12:00:52
